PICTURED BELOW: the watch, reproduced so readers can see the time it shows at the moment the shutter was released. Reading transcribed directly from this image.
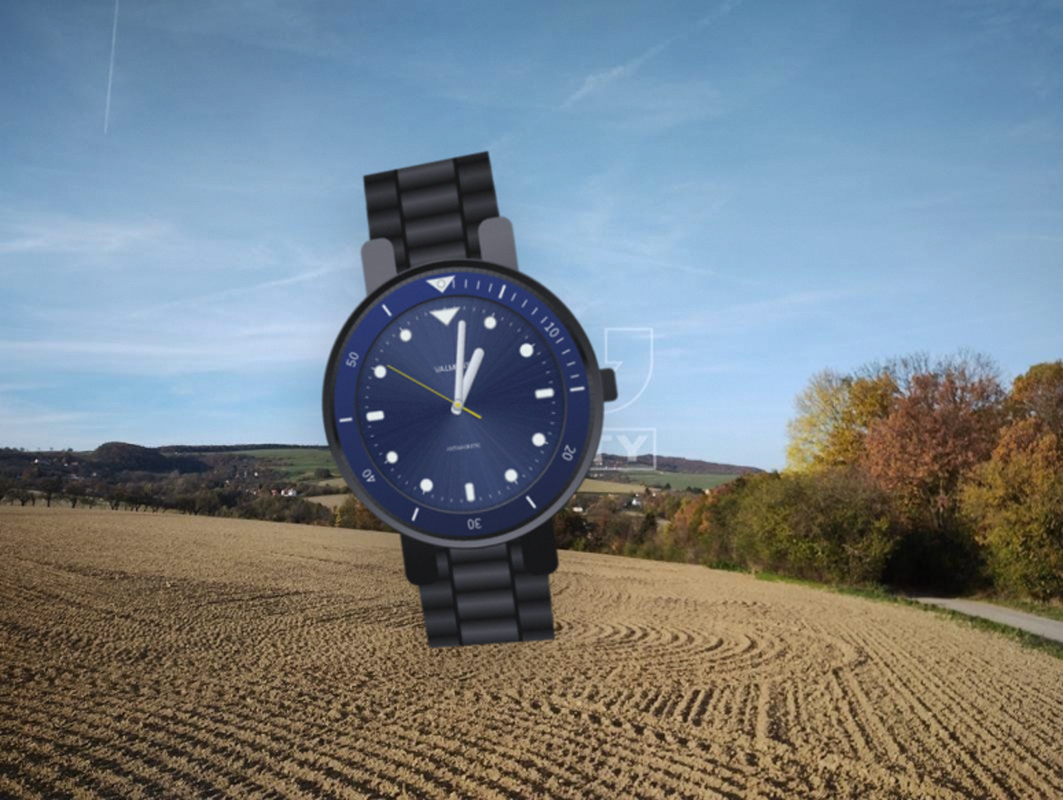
1:01:51
